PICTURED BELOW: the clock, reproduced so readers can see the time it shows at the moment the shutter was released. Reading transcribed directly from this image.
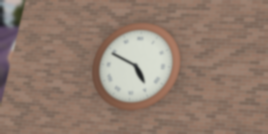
4:49
